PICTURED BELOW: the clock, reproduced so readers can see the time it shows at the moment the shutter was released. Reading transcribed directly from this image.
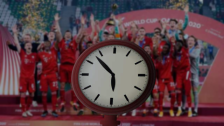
5:53
